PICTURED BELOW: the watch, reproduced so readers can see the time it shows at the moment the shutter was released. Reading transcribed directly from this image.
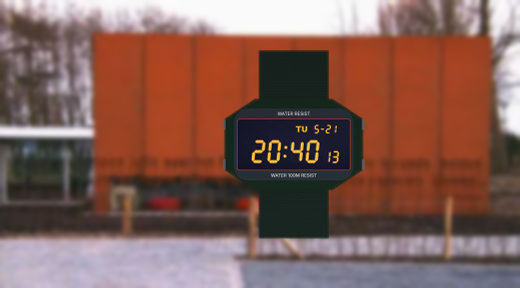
20:40:13
